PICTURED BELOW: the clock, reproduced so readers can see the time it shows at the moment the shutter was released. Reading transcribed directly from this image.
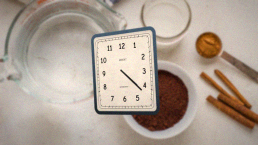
4:22
